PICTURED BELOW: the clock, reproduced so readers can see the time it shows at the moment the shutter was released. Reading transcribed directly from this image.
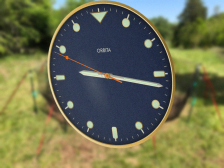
9:16:49
